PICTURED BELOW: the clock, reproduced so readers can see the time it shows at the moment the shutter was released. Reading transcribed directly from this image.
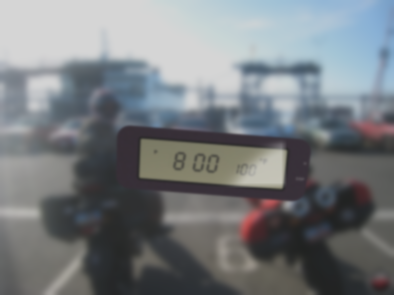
8:00
